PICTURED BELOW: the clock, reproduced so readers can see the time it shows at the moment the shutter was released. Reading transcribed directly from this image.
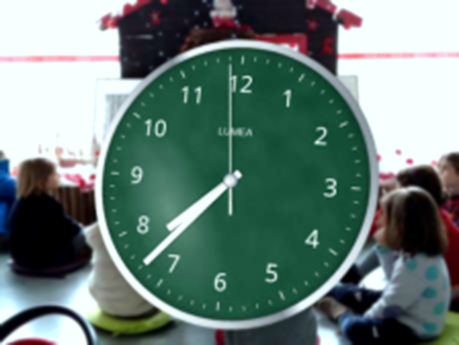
7:36:59
